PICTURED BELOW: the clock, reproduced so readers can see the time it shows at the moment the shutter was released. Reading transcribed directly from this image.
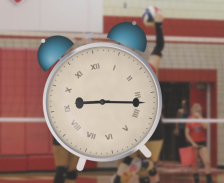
9:17
